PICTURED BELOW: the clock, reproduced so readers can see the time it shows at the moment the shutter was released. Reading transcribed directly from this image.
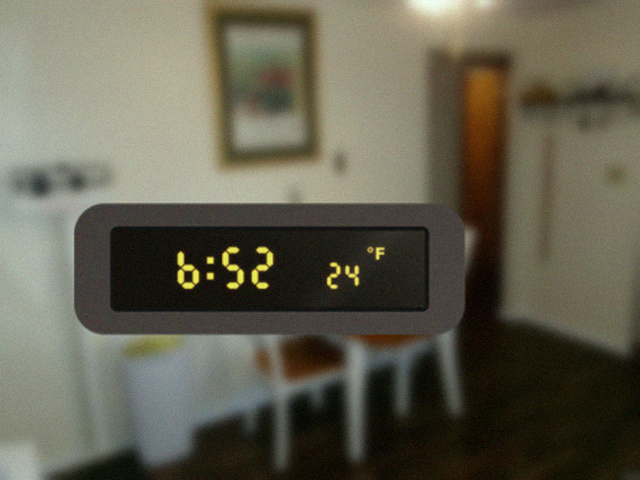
6:52
